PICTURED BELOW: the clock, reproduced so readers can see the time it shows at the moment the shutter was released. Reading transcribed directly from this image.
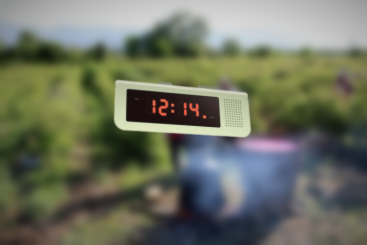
12:14
